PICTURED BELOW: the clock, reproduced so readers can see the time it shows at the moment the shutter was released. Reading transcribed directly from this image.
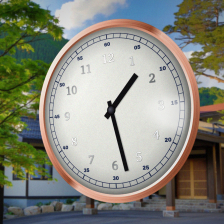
1:28
